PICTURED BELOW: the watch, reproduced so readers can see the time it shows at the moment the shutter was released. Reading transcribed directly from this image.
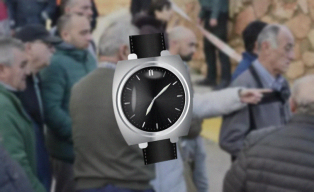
7:09
